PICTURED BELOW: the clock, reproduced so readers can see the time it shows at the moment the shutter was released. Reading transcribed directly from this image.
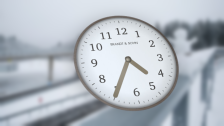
4:35
